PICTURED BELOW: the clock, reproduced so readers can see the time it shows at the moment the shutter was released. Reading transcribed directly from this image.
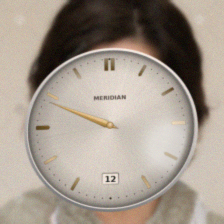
9:49
